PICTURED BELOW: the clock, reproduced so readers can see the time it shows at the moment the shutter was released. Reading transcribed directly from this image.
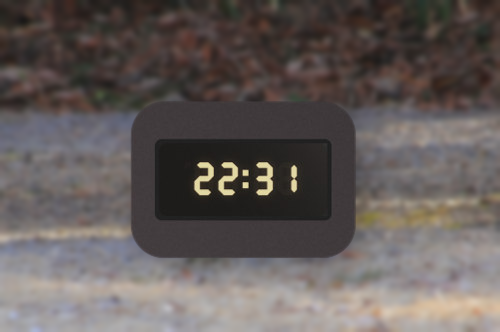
22:31
